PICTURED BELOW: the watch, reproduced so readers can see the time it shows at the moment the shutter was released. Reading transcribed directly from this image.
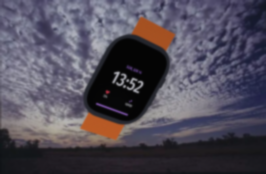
13:52
